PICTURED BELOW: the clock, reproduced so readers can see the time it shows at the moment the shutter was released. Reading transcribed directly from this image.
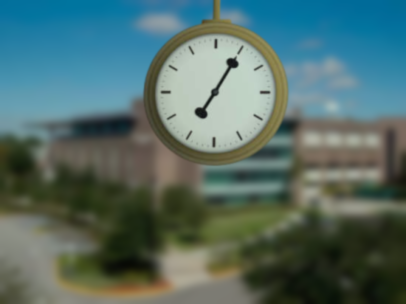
7:05
